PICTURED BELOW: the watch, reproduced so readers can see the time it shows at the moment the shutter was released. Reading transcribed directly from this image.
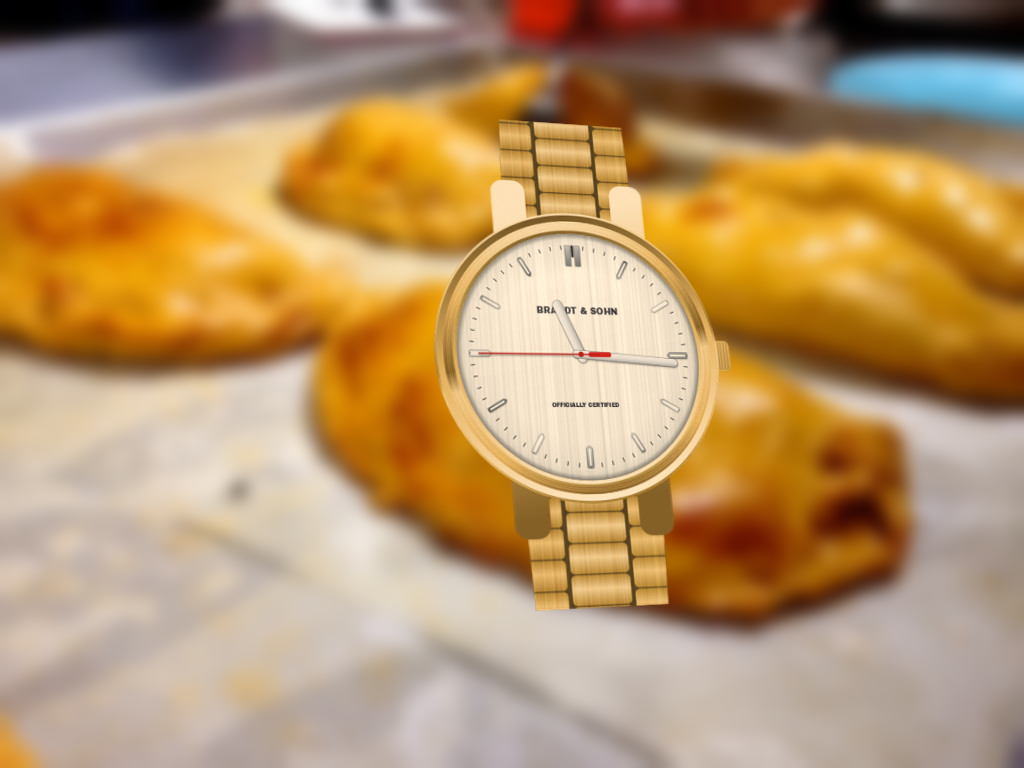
11:15:45
